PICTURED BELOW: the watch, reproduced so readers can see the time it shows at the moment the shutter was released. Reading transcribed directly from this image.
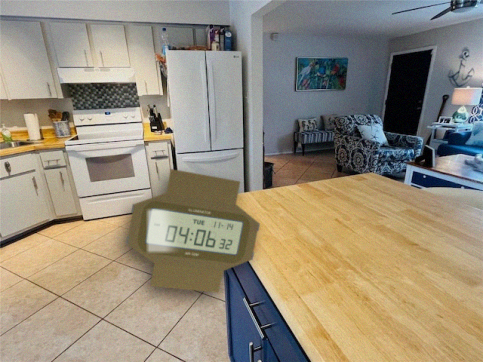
4:06:32
